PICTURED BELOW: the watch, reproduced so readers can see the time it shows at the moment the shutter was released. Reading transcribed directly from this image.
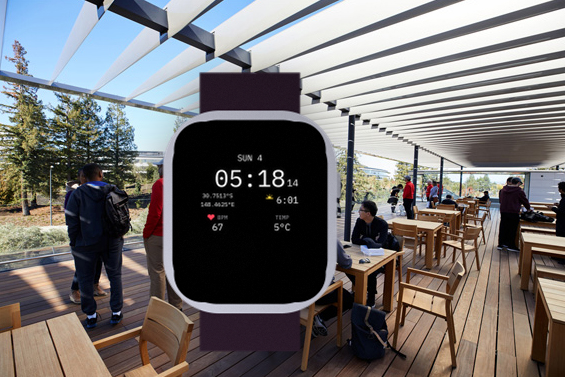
5:18:14
